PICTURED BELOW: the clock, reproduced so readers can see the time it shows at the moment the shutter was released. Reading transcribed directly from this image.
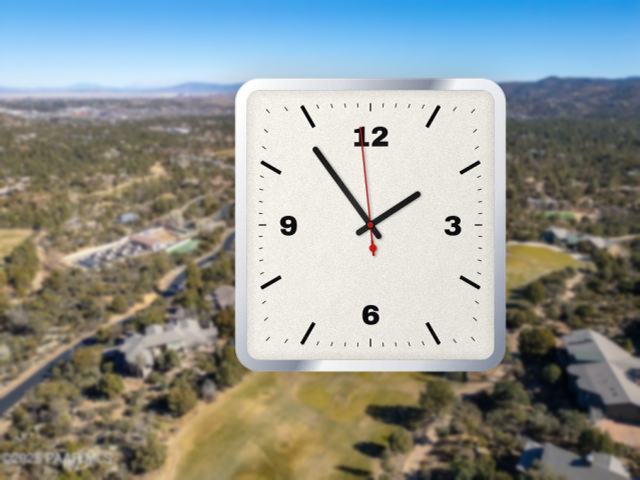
1:53:59
